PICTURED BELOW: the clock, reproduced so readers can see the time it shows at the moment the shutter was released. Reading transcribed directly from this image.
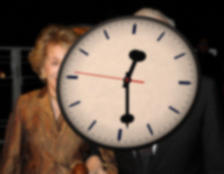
12:28:46
